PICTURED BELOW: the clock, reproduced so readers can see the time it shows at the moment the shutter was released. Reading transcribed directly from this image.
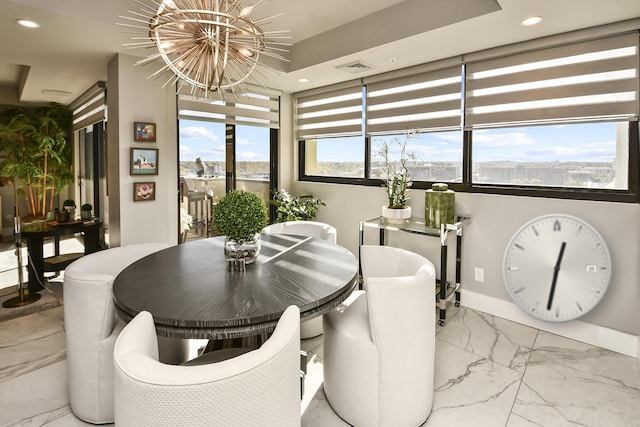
12:32
